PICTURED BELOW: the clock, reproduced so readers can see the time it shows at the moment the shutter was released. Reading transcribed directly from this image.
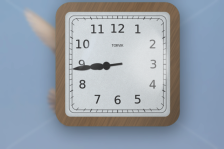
8:44
